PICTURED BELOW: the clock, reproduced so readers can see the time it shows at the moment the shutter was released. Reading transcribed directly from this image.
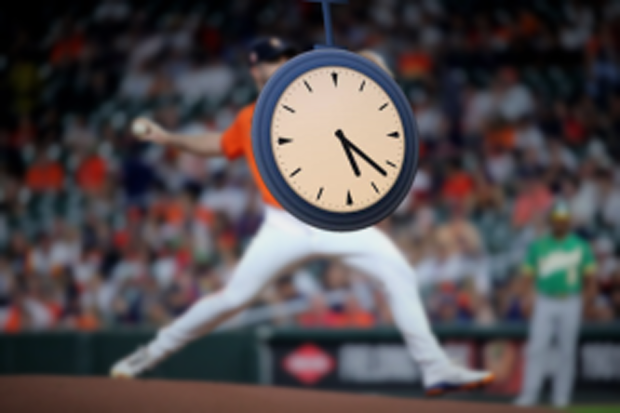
5:22
